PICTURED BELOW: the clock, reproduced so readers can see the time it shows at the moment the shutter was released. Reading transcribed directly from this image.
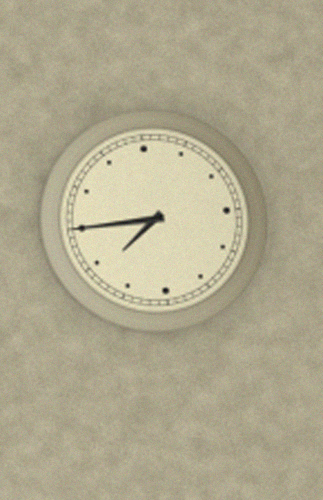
7:45
